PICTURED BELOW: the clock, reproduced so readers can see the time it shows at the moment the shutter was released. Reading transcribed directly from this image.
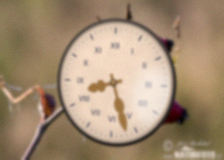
8:27
